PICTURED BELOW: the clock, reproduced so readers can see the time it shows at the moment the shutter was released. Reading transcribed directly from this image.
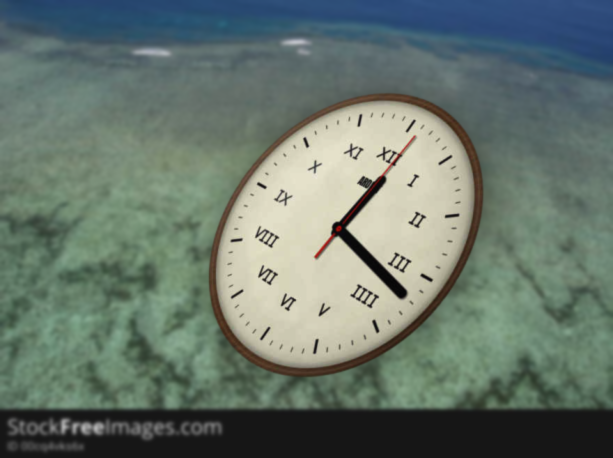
12:17:01
